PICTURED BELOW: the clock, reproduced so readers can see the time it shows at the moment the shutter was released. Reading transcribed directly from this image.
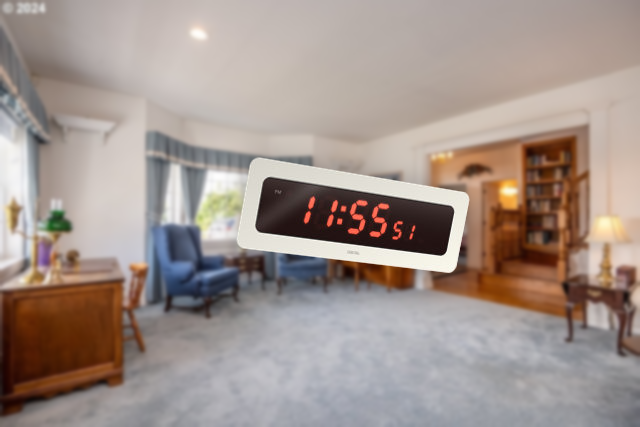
11:55:51
